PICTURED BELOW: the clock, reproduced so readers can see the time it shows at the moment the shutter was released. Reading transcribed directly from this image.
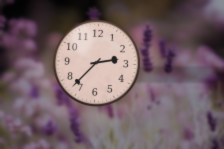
2:37
